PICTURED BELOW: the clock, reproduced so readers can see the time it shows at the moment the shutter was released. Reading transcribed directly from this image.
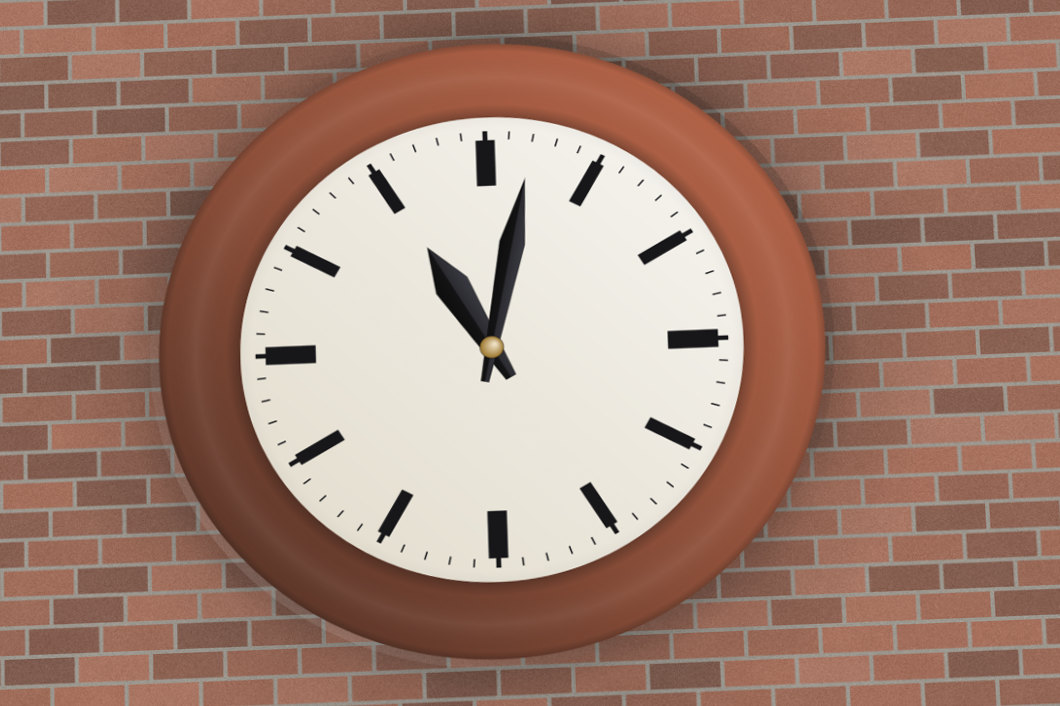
11:02
